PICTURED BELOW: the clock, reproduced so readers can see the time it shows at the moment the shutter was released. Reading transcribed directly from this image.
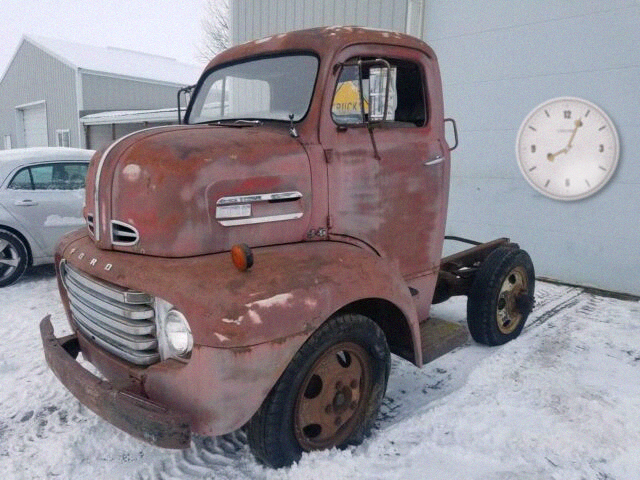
8:04
